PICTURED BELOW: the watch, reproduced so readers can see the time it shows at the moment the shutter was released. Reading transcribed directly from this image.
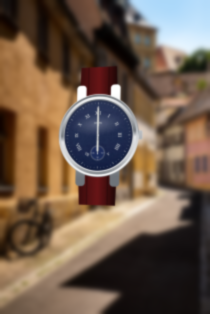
6:00
